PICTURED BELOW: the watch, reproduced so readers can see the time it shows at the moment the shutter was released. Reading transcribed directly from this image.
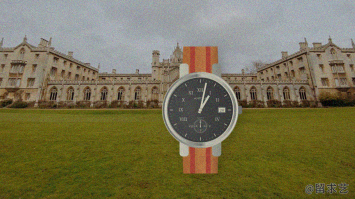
1:02
